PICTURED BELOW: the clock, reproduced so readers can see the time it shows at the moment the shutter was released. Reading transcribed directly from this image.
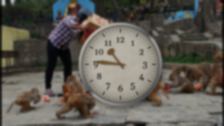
10:46
